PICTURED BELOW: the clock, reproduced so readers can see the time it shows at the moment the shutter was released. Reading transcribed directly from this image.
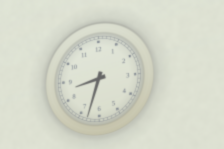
8:33
